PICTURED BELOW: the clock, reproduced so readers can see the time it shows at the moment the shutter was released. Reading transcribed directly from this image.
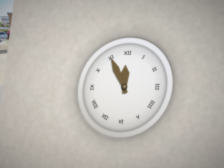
11:55
